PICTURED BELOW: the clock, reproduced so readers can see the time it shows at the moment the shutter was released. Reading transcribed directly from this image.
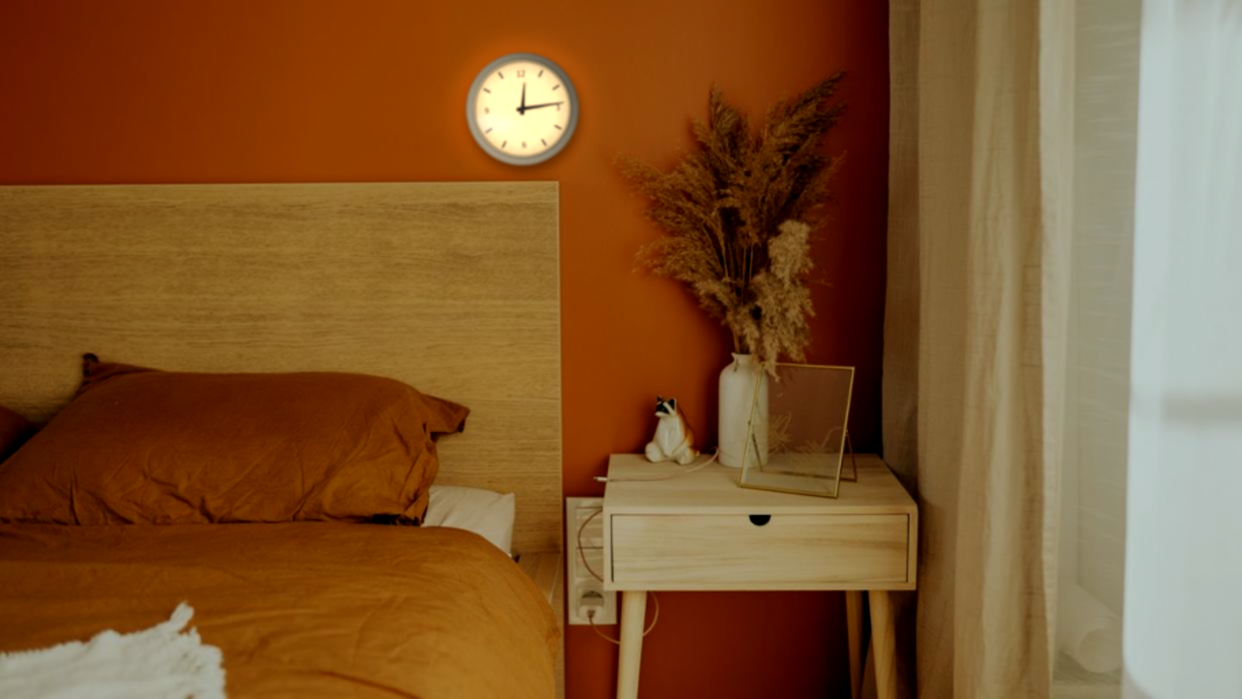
12:14
